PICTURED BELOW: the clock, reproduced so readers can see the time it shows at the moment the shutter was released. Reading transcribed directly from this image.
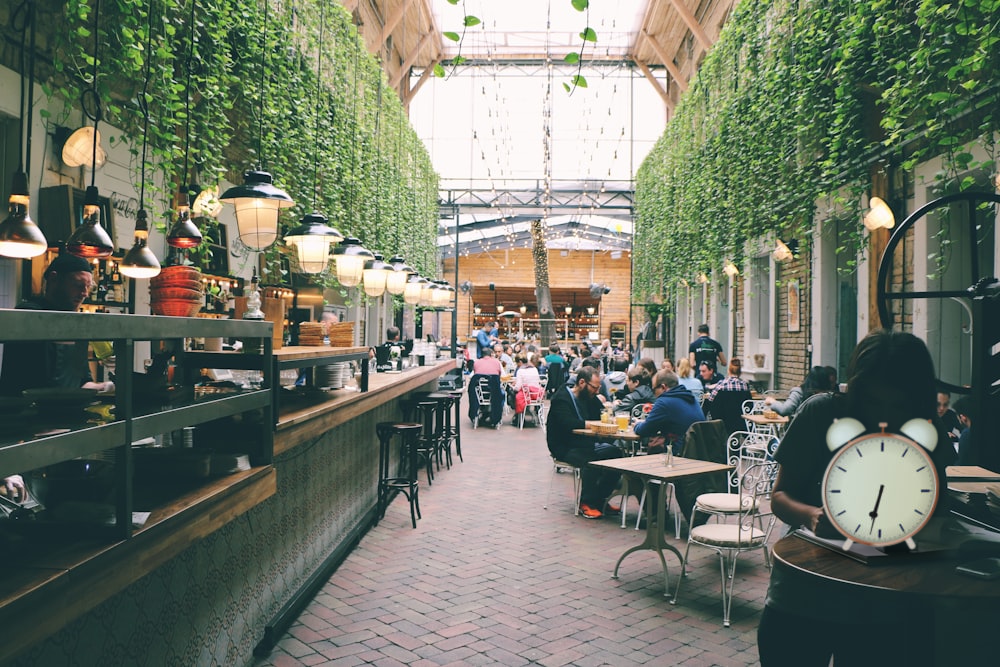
6:32
